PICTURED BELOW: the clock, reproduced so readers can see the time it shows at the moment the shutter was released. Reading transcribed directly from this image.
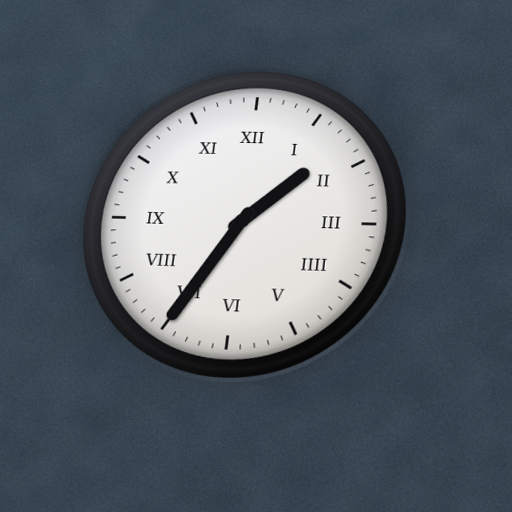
1:35
